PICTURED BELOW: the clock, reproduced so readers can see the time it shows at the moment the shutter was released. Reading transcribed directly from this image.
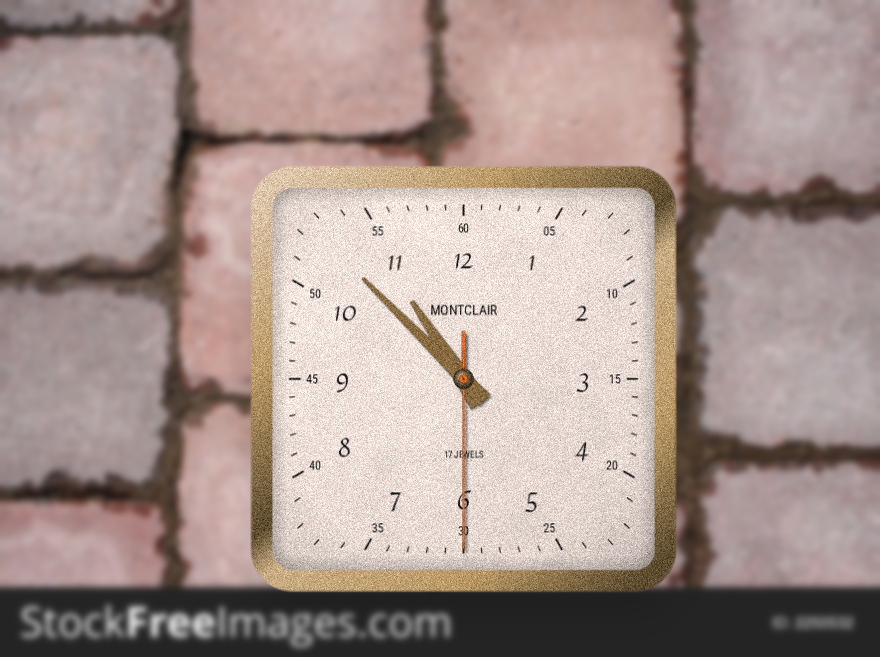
10:52:30
